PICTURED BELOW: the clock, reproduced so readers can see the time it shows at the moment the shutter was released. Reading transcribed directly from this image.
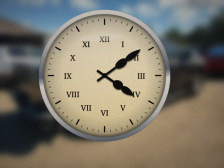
4:09
